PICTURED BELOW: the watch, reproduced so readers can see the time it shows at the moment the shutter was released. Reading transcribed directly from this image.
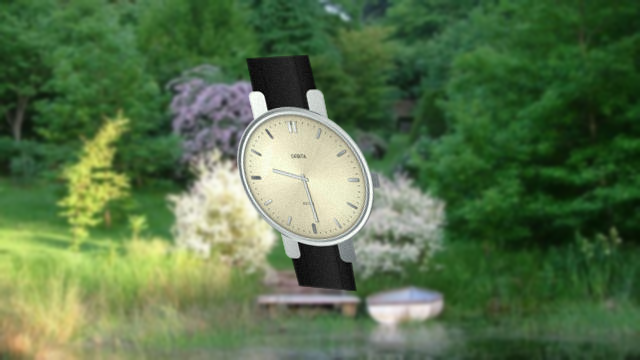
9:29
